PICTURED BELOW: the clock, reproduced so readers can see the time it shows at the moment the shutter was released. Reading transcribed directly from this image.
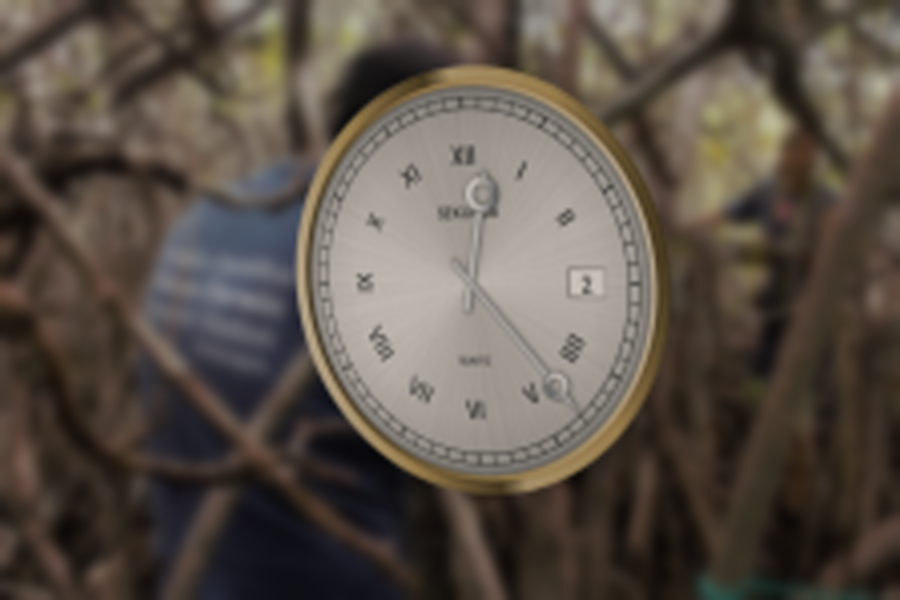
12:23
